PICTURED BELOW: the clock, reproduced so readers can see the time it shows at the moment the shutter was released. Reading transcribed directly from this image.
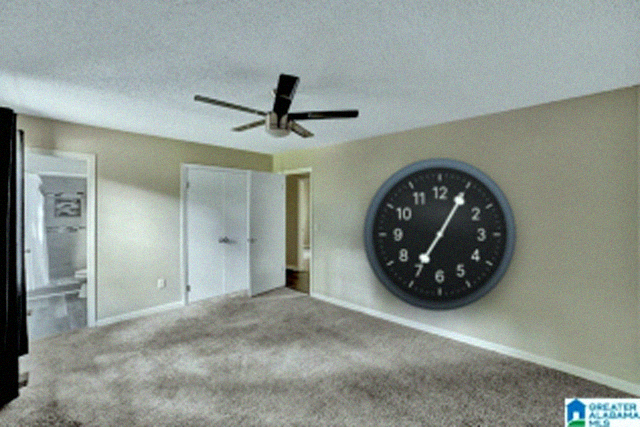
7:05
